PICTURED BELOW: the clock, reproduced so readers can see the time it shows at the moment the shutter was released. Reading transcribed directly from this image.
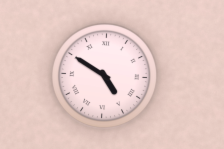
4:50
